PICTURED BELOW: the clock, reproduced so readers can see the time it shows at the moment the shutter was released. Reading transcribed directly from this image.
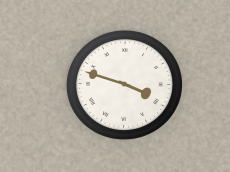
3:48
